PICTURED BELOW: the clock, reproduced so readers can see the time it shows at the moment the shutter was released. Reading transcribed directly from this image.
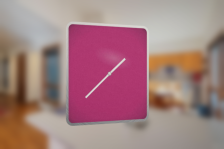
1:38
